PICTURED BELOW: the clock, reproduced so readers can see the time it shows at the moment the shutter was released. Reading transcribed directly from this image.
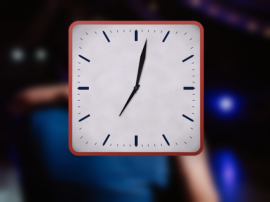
7:02
